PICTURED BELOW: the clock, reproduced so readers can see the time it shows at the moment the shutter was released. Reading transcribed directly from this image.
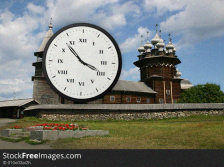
3:53
